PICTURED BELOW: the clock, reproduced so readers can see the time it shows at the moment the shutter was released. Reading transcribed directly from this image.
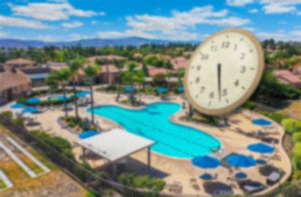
5:27
